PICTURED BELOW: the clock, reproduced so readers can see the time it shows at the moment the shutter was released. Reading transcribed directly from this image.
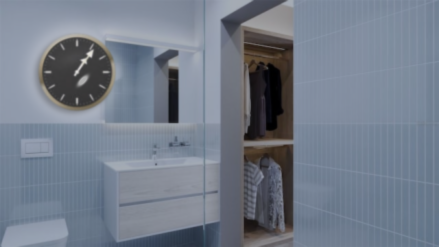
1:06
